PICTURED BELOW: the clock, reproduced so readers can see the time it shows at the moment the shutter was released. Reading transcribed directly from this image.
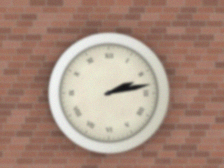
2:13
